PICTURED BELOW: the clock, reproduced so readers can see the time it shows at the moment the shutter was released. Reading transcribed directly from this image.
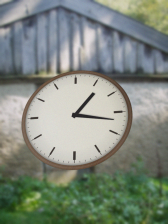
1:17
